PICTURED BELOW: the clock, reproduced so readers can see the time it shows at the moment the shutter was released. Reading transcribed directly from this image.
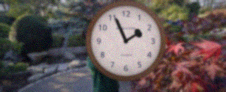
1:56
